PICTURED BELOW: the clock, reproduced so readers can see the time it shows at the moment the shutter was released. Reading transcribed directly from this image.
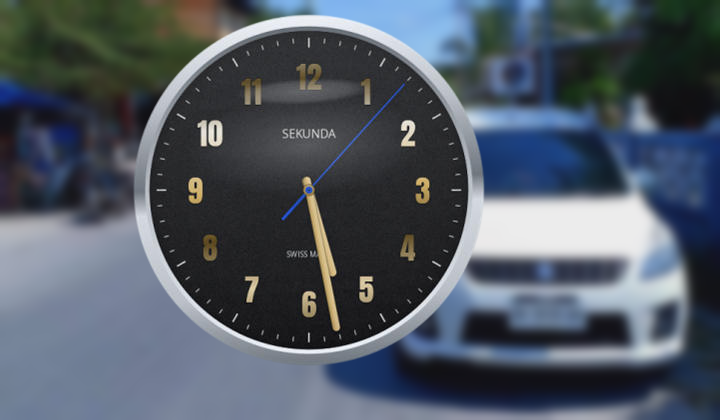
5:28:07
